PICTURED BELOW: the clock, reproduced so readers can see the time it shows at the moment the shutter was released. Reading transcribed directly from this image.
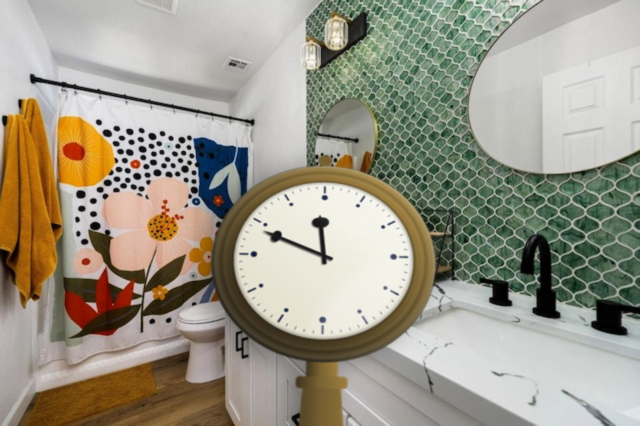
11:49
